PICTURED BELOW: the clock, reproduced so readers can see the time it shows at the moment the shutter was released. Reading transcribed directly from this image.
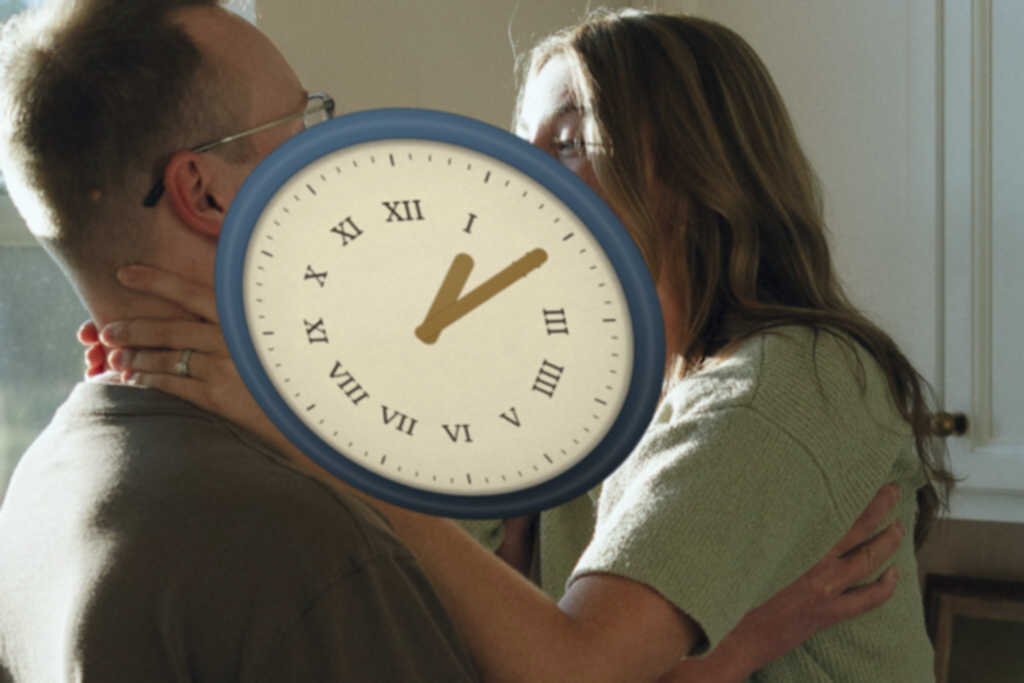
1:10
